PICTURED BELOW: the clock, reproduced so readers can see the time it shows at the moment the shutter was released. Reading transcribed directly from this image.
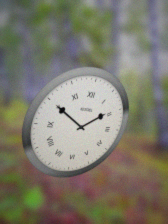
1:50
